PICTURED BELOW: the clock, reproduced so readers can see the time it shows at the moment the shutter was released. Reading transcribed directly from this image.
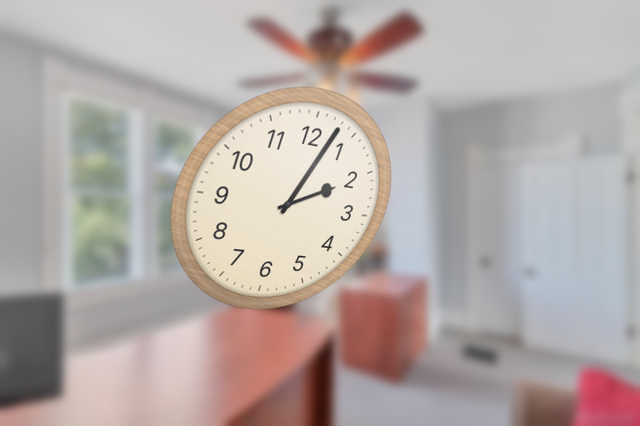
2:03
